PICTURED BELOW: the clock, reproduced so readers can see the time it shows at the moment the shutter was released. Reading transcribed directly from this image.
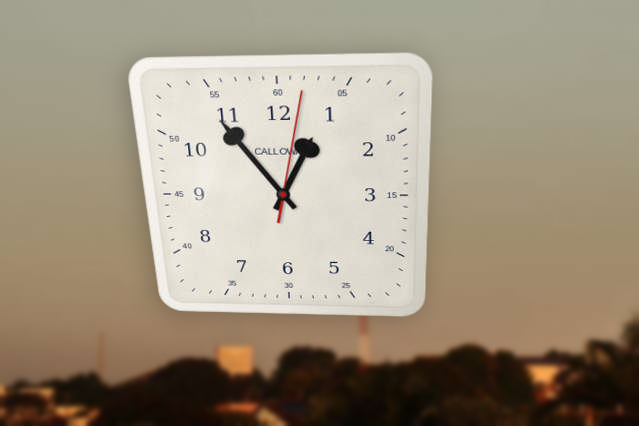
12:54:02
